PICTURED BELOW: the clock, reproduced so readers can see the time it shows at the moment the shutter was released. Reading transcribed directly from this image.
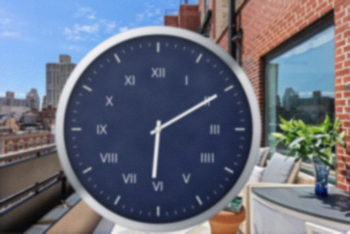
6:10
